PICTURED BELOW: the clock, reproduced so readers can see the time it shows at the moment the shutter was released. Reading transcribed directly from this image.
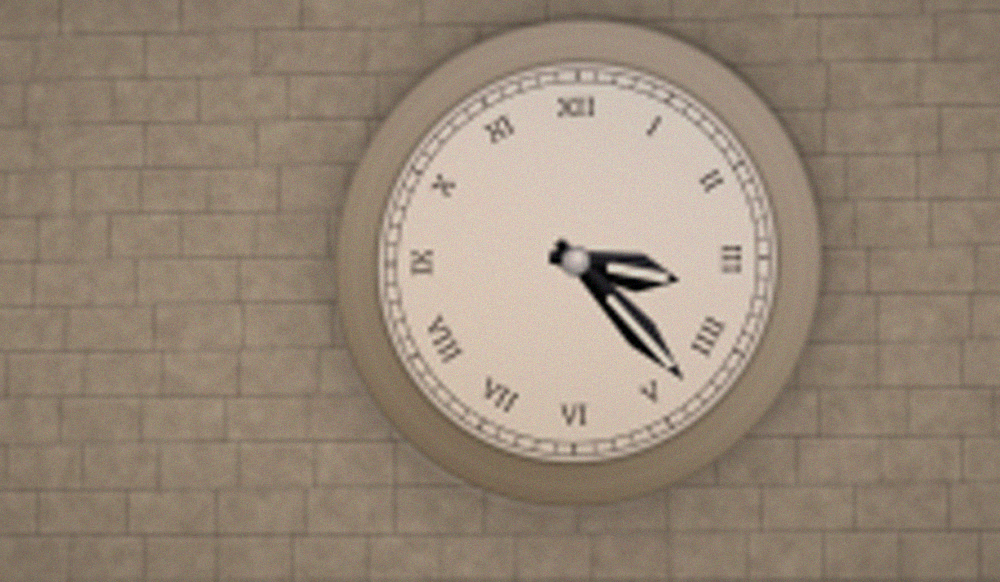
3:23
